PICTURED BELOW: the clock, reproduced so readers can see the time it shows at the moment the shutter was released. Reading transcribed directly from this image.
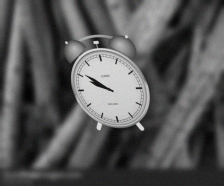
9:51
